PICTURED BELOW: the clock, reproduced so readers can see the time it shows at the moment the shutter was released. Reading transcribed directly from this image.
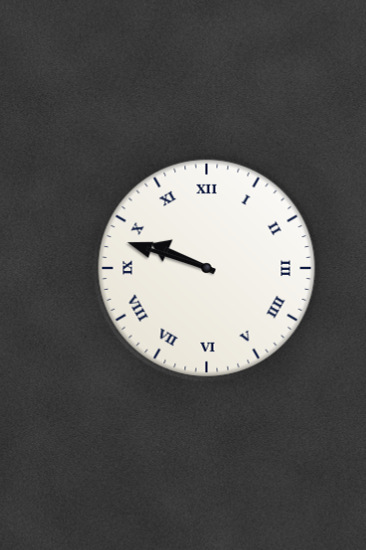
9:48
